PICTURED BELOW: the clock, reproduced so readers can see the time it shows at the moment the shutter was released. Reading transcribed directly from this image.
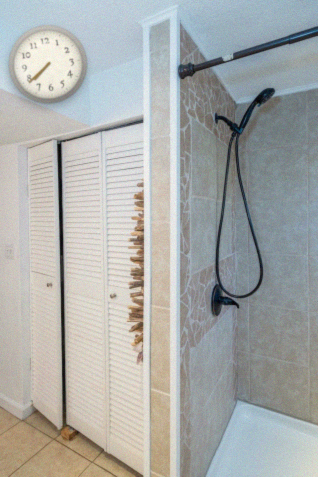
7:39
